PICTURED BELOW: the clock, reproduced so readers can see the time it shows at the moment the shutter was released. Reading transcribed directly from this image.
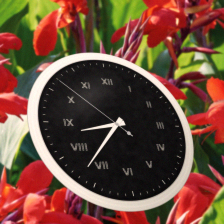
8:36:52
